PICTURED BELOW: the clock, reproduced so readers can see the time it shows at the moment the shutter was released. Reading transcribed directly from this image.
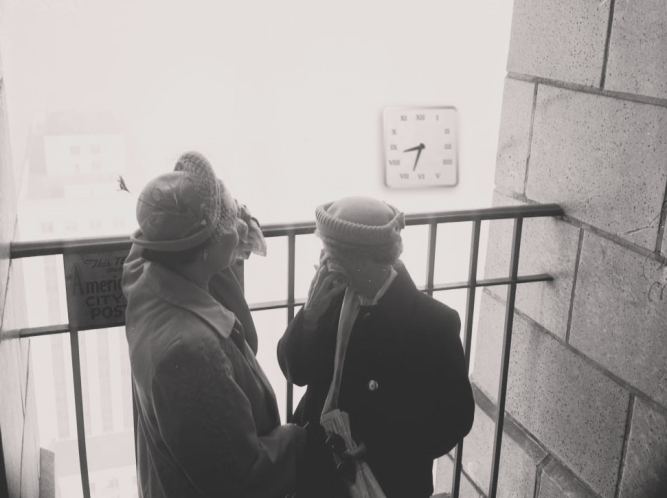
8:33
